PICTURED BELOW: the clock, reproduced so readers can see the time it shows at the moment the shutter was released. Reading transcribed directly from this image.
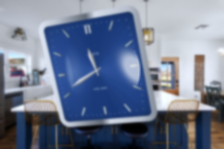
11:41
